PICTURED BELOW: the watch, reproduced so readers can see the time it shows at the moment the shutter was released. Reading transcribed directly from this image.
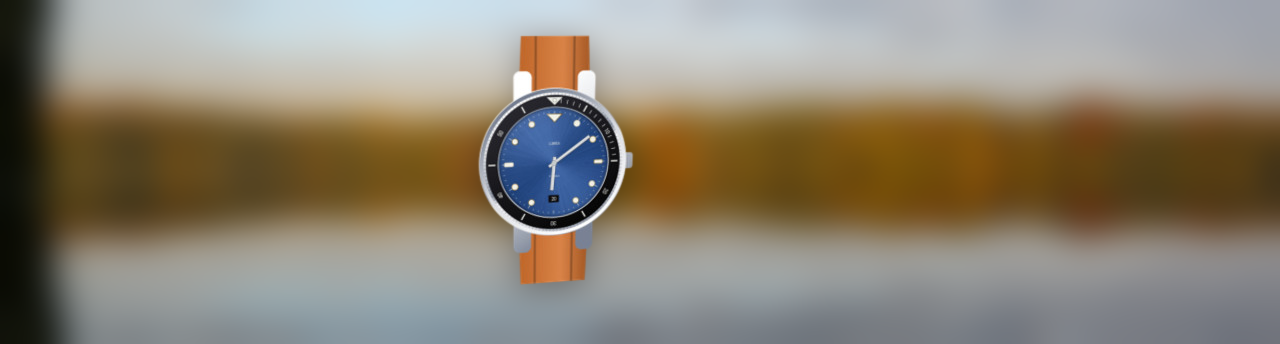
6:09
